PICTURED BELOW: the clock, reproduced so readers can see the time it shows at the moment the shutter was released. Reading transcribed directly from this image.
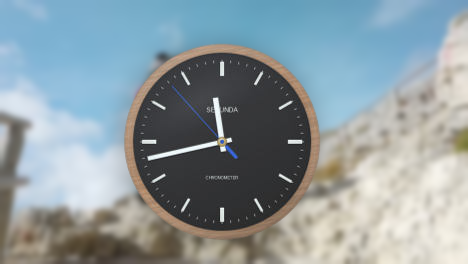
11:42:53
